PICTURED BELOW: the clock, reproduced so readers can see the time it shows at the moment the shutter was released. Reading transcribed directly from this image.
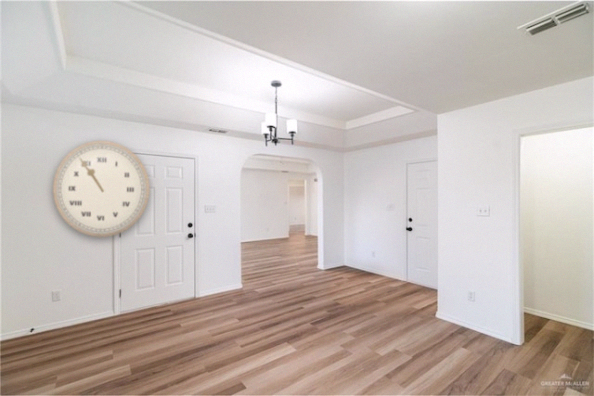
10:54
